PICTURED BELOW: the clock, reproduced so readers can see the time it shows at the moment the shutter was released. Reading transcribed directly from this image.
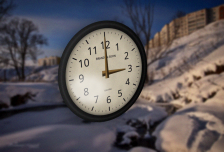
3:00
